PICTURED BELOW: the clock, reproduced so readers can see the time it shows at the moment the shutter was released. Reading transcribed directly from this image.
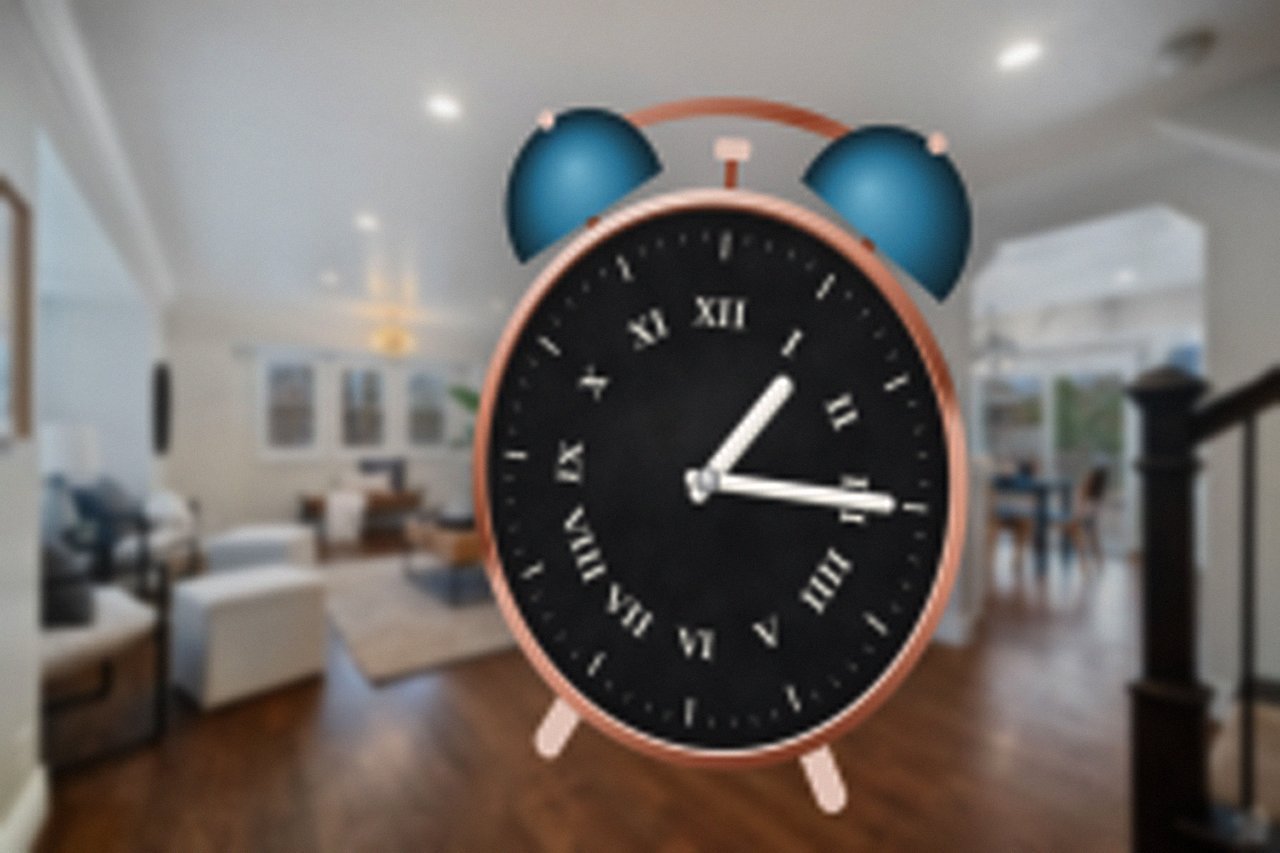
1:15
